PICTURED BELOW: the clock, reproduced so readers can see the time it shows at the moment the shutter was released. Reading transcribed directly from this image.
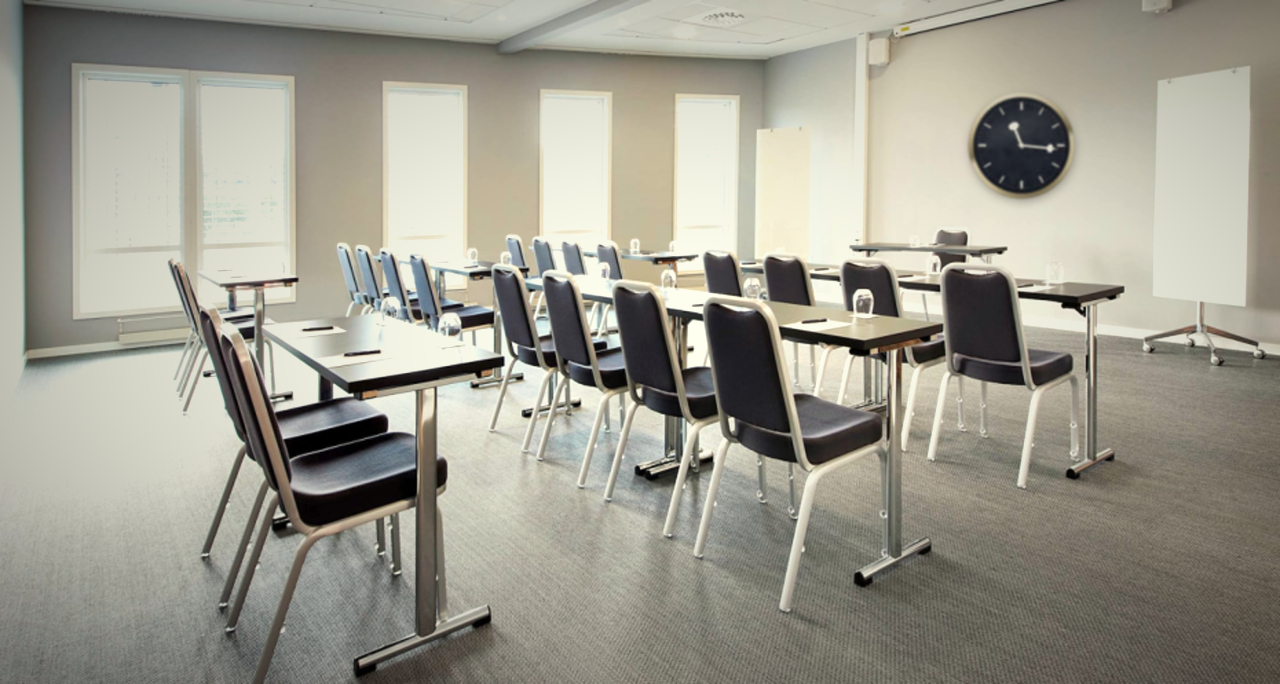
11:16
